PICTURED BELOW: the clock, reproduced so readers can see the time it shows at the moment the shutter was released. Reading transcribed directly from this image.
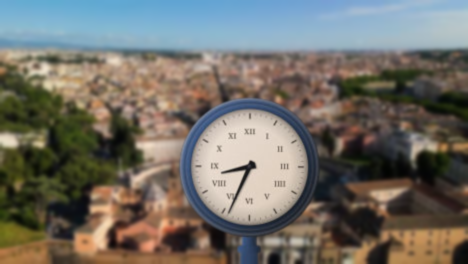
8:34
